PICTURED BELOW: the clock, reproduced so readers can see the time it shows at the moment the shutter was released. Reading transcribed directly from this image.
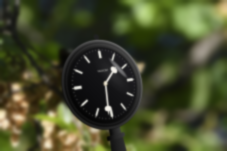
1:31
